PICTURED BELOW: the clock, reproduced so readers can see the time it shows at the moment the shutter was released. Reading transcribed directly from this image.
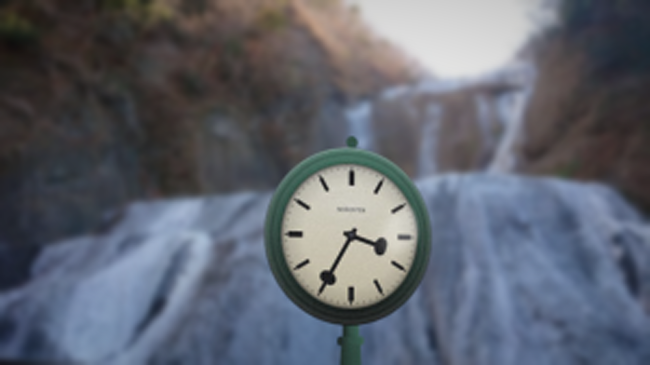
3:35
